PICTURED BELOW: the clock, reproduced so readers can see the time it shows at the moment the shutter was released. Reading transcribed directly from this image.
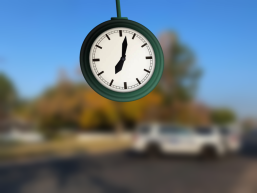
7:02
